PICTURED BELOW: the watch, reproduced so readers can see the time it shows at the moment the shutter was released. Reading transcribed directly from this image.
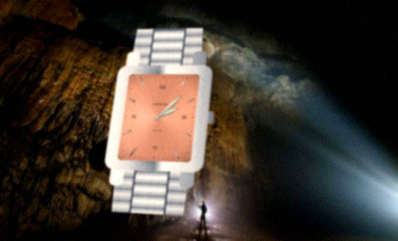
2:07
